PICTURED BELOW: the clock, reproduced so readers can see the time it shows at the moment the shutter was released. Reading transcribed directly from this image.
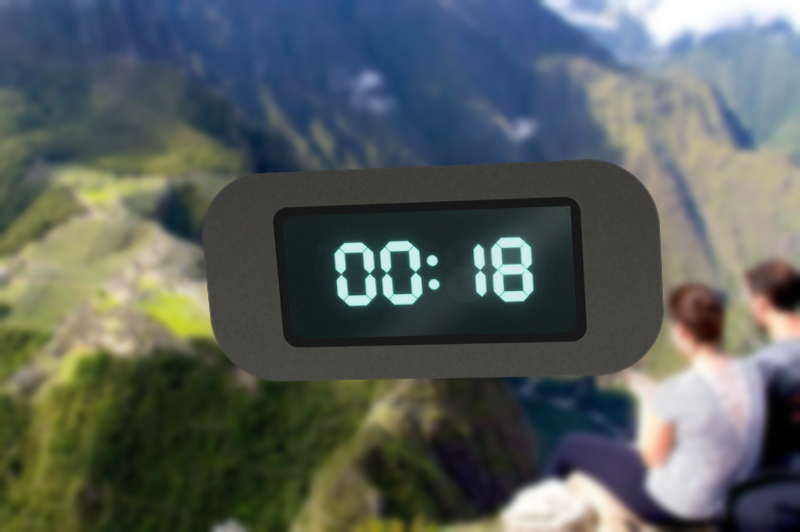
0:18
